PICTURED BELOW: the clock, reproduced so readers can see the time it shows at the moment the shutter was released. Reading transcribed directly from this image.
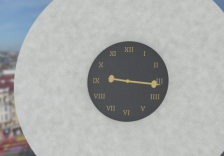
9:16
